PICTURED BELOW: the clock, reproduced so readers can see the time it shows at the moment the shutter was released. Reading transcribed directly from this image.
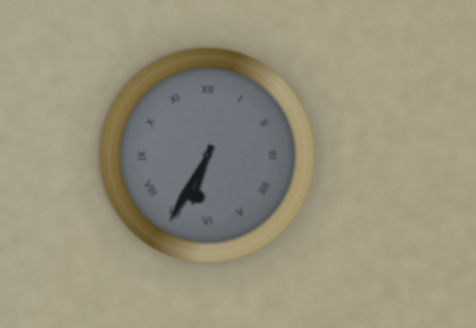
6:35
